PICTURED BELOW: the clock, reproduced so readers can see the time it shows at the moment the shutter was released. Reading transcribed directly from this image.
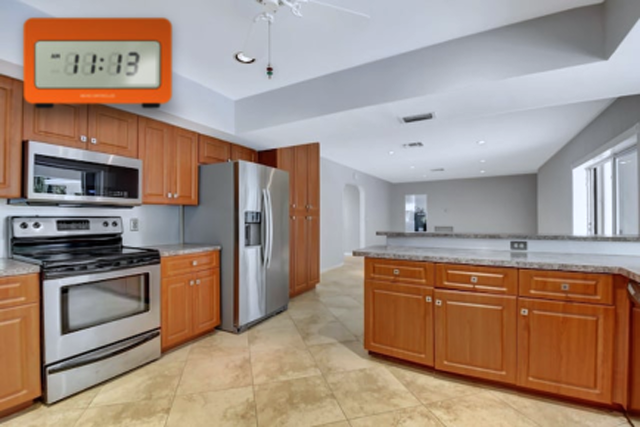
11:13
